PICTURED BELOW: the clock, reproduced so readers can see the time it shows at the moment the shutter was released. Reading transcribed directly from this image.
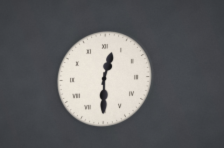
12:30
